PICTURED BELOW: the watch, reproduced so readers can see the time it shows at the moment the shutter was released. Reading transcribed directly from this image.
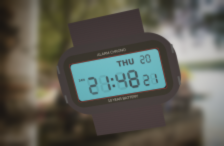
21:48:21
